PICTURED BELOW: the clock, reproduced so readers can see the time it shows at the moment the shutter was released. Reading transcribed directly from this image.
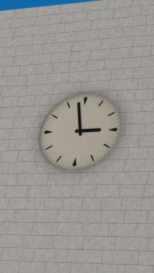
2:58
